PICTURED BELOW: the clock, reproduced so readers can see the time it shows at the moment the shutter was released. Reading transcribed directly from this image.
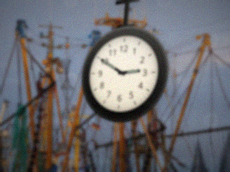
2:50
